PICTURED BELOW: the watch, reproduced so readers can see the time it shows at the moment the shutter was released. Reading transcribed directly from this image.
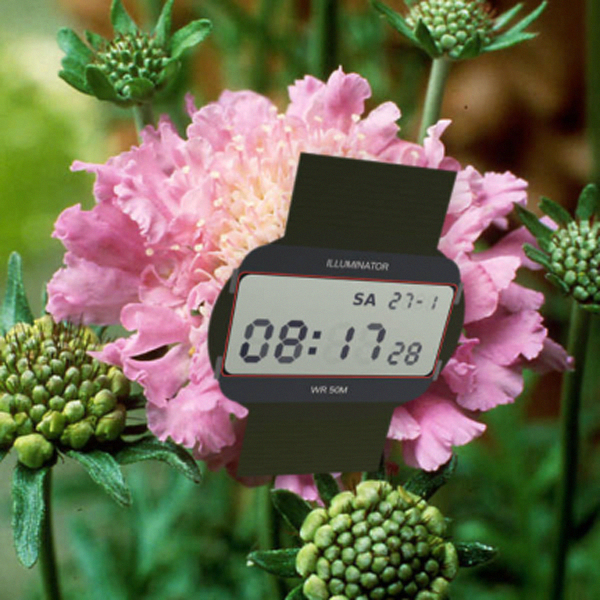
8:17:28
